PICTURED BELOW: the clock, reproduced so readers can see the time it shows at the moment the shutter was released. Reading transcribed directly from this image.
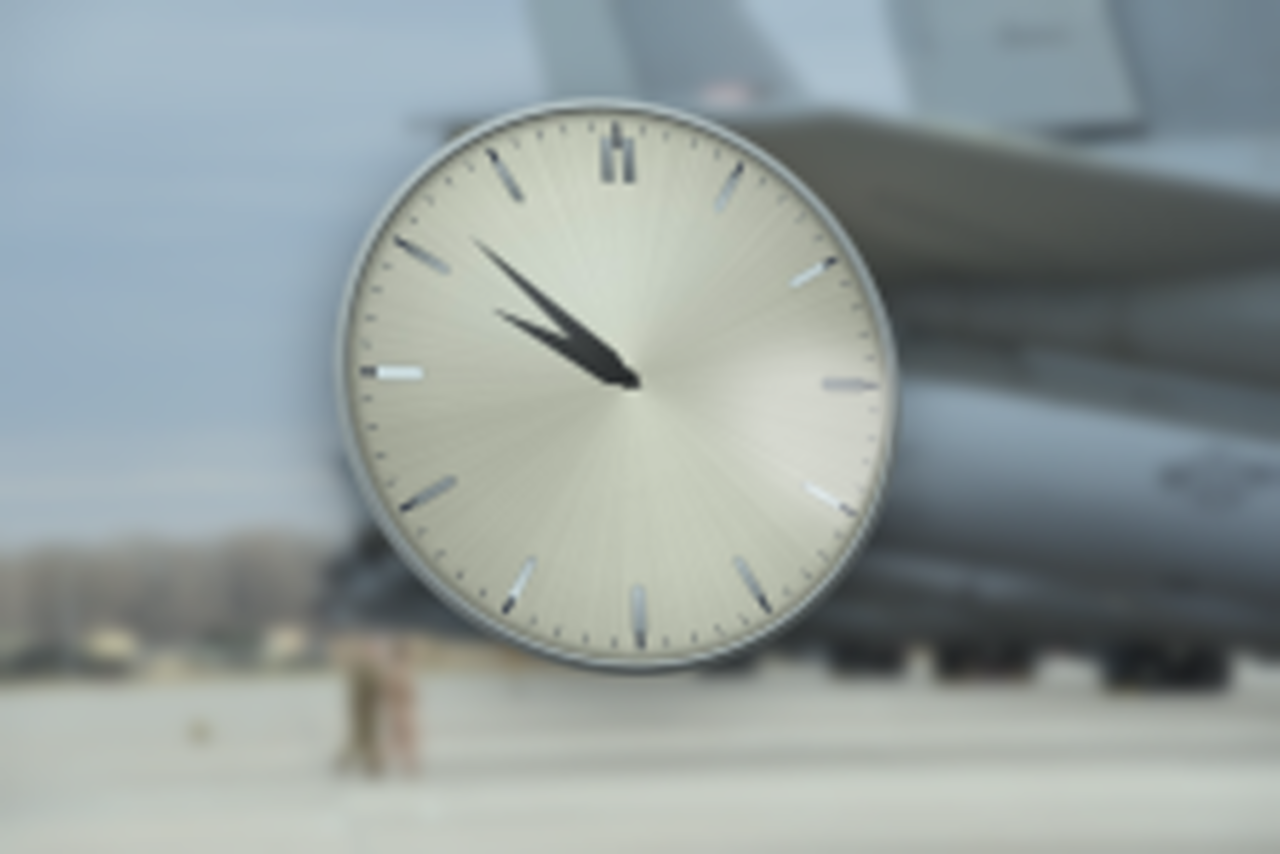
9:52
